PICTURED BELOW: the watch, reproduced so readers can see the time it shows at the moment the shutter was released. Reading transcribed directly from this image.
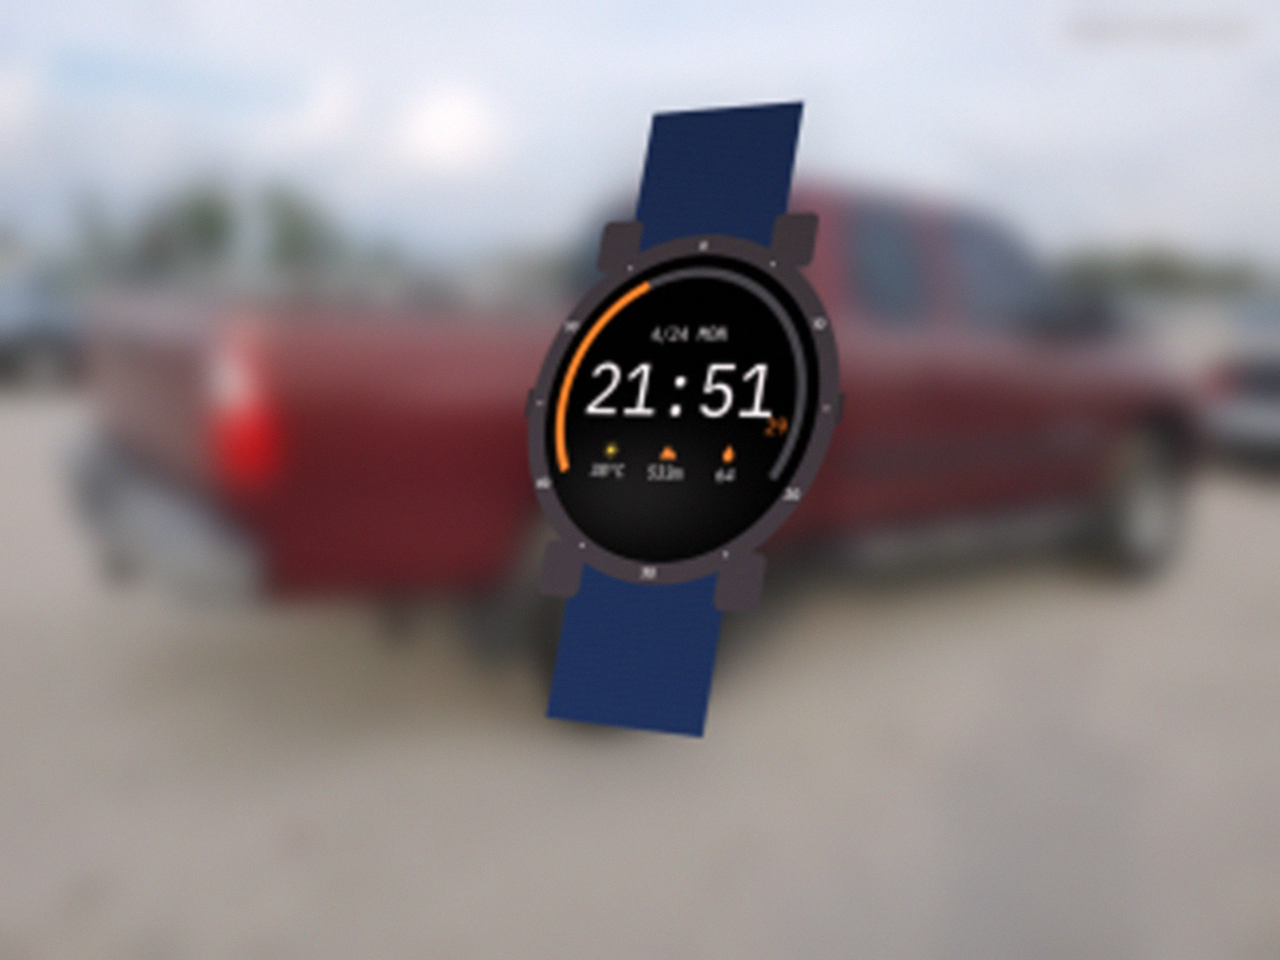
21:51
